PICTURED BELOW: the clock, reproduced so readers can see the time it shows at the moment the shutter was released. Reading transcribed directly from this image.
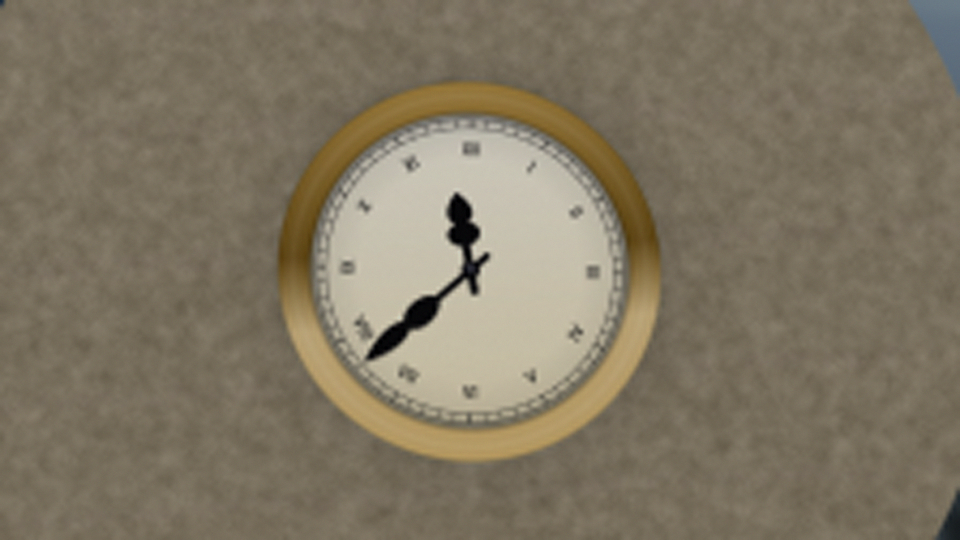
11:38
